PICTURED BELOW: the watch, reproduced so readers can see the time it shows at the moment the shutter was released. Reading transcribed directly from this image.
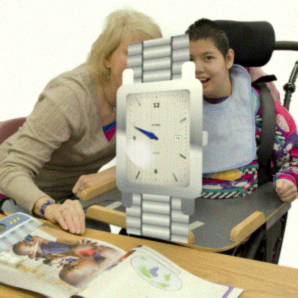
9:49
